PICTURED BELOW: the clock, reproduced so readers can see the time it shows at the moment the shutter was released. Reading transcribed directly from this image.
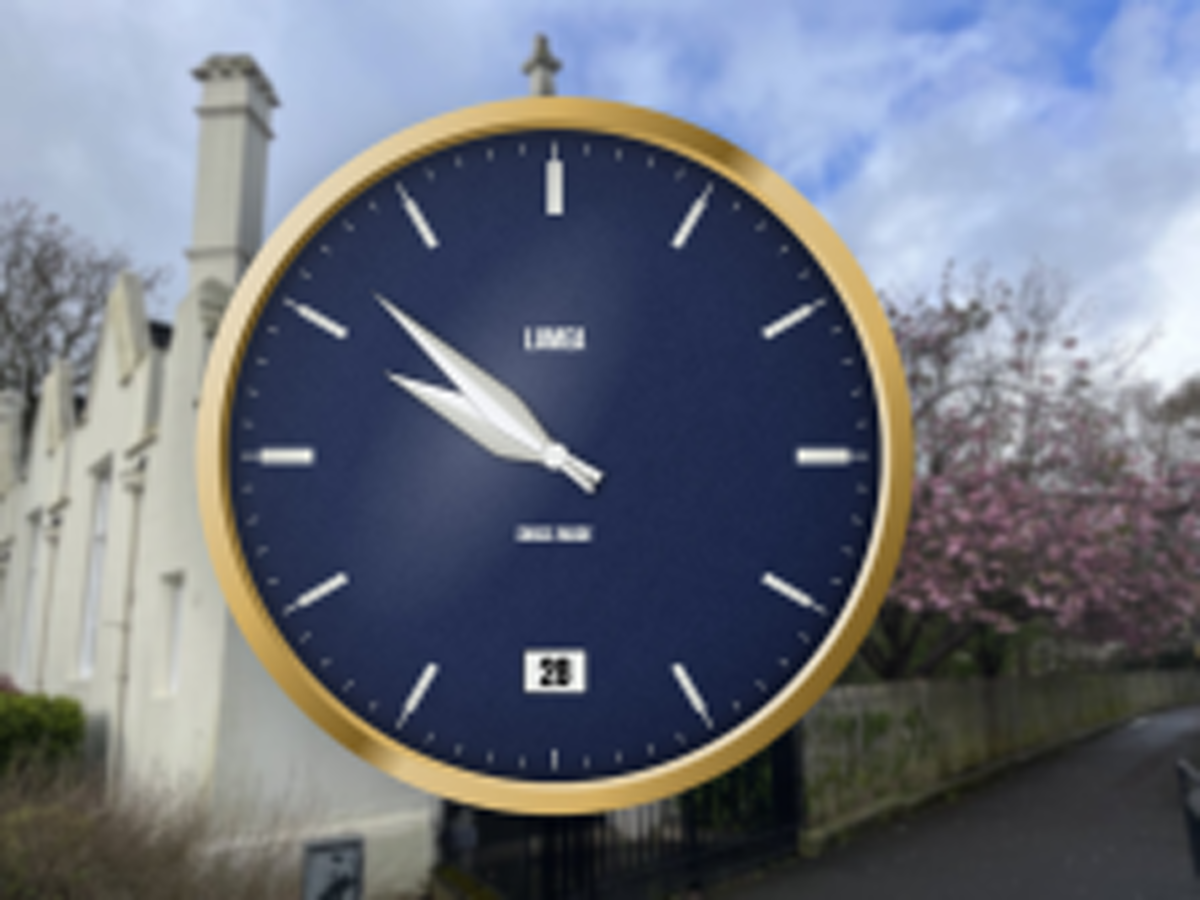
9:52
